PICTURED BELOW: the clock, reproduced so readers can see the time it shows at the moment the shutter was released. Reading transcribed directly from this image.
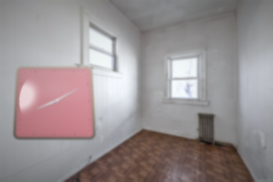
8:10
